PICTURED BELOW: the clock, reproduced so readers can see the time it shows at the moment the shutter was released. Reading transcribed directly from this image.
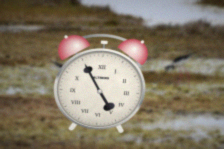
4:55
